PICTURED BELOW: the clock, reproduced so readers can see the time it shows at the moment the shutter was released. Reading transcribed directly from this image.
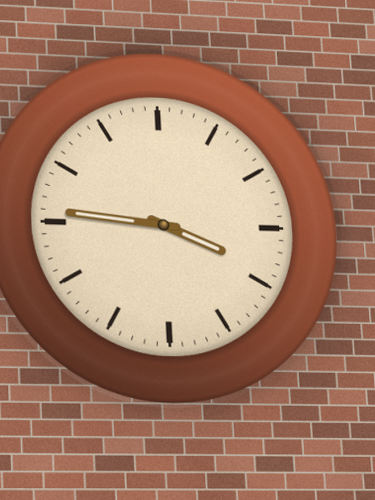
3:46
